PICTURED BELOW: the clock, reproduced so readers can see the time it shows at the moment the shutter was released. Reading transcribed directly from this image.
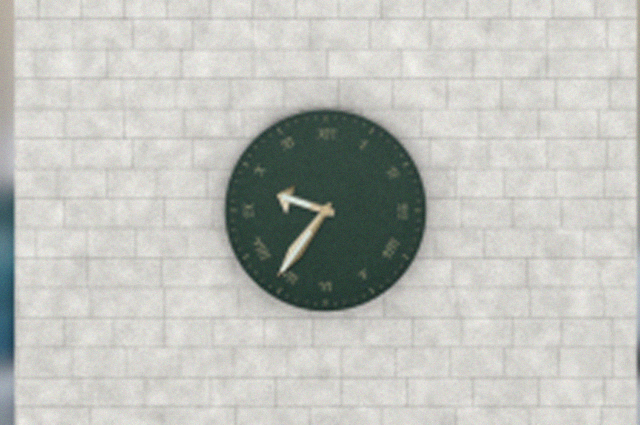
9:36
